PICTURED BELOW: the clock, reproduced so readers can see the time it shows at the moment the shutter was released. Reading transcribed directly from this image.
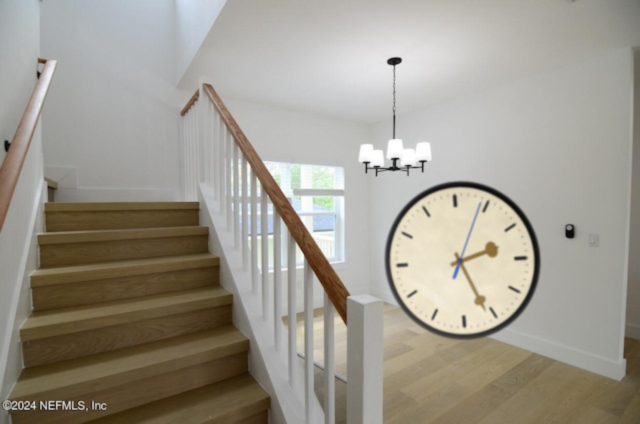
2:26:04
